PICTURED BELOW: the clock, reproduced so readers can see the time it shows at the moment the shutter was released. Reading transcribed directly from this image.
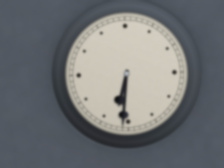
6:31
